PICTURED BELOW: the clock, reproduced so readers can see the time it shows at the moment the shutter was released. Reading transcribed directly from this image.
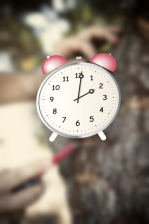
2:01
